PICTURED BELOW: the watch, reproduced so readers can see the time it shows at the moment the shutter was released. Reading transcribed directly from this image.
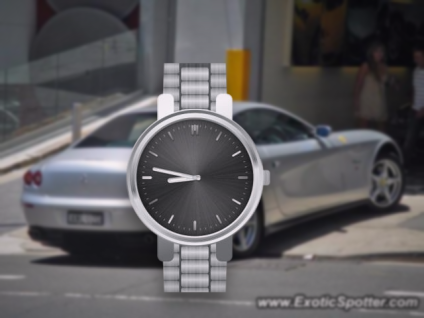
8:47
